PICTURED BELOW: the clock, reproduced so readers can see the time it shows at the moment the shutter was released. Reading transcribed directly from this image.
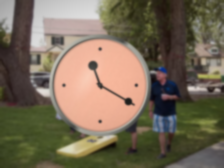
11:20
